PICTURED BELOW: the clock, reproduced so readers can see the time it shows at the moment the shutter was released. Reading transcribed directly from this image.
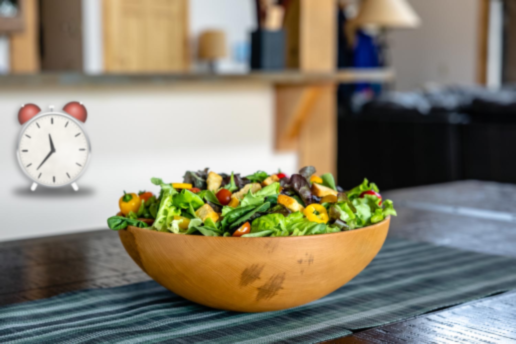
11:37
